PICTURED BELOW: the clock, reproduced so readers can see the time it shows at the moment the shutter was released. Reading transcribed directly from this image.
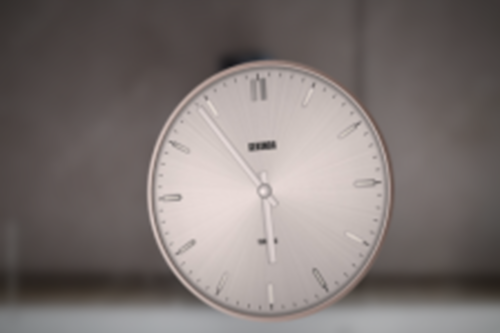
5:54
